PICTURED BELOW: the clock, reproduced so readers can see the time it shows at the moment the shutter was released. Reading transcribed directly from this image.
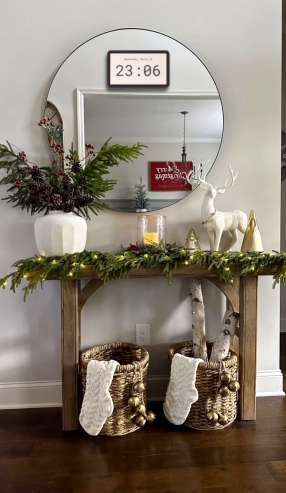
23:06
